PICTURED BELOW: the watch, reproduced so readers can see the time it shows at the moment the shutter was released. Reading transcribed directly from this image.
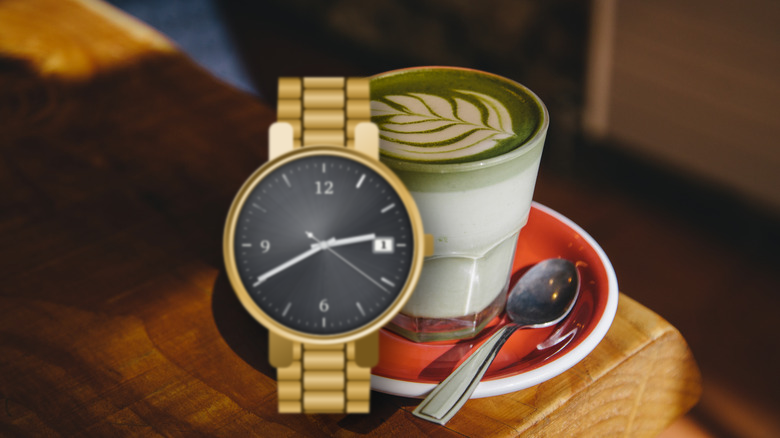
2:40:21
